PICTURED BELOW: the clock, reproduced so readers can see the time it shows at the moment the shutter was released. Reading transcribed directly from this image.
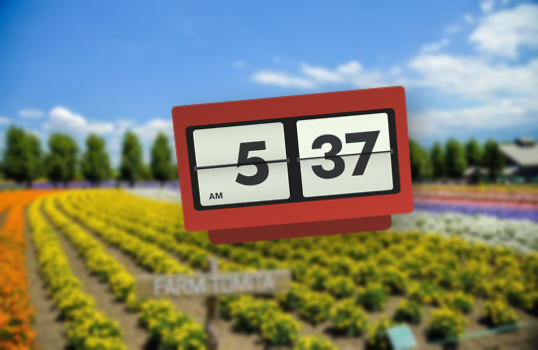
5:37
